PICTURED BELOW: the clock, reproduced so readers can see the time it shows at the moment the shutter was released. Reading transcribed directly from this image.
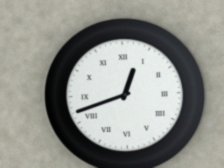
12:42
